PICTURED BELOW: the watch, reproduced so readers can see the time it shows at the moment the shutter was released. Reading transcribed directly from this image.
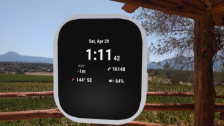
1:11
